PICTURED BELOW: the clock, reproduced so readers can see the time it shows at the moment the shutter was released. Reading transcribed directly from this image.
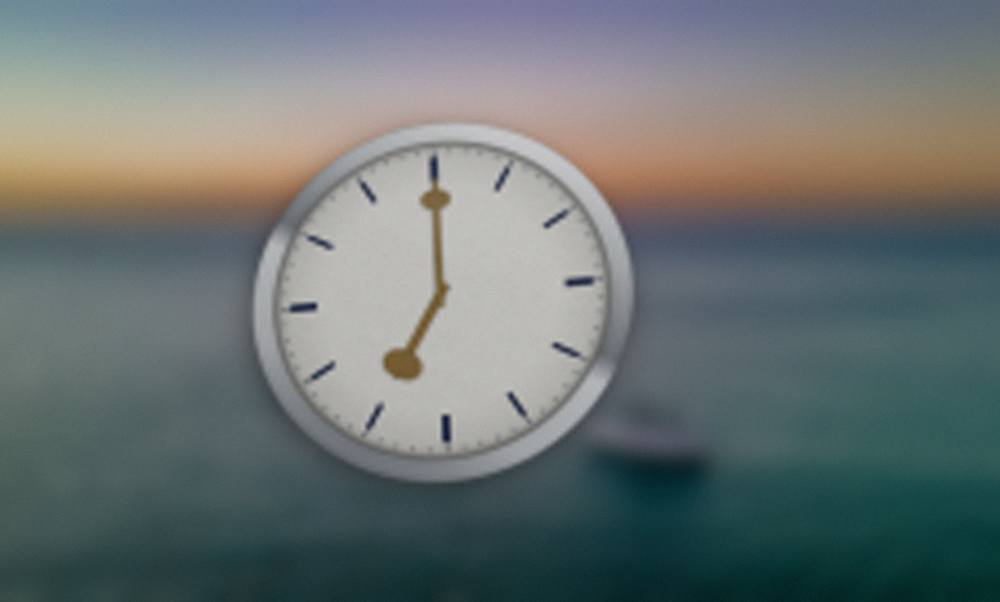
7:00
